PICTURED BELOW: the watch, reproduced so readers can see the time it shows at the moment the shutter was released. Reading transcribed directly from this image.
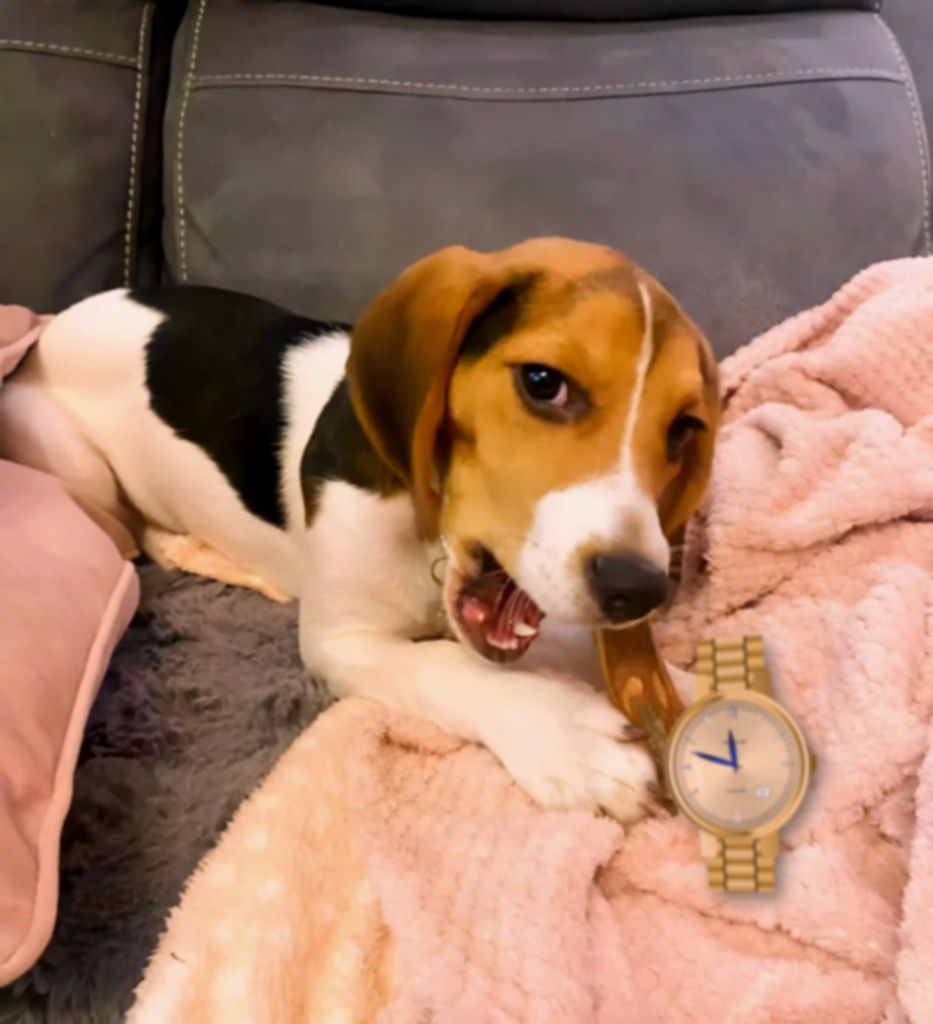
11:48
